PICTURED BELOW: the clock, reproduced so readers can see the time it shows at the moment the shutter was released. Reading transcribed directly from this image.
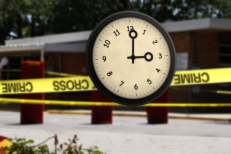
3:01
